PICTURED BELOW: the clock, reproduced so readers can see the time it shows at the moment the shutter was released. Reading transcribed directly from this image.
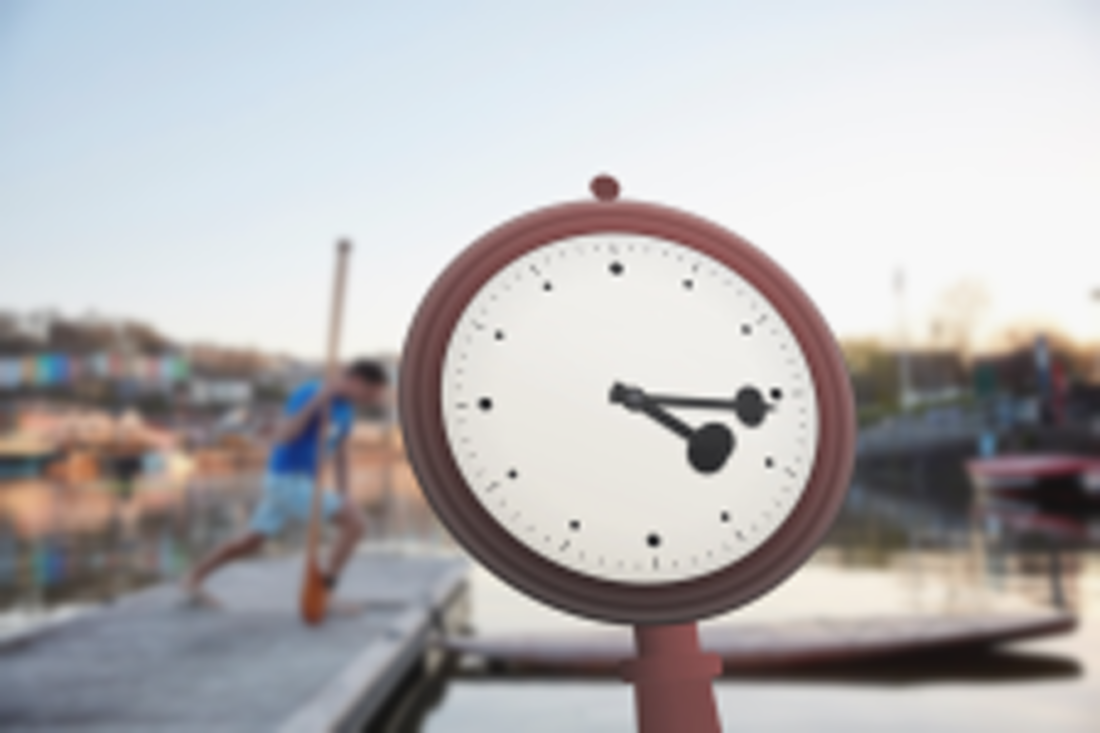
4:16
